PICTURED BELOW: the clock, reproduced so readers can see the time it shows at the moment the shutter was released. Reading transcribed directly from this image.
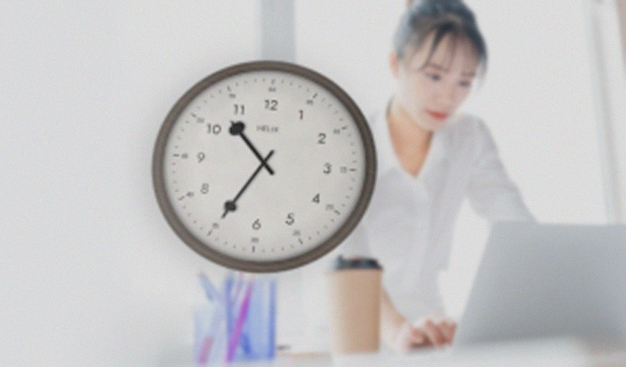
10:35
